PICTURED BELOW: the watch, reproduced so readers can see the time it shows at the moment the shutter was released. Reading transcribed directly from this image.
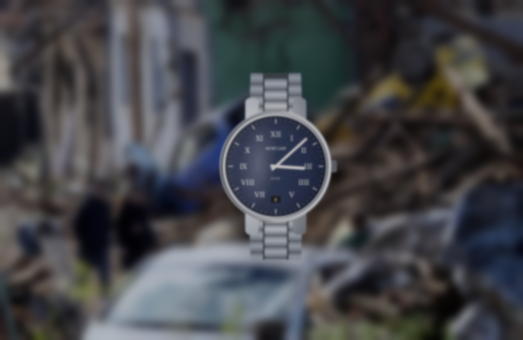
3:08
